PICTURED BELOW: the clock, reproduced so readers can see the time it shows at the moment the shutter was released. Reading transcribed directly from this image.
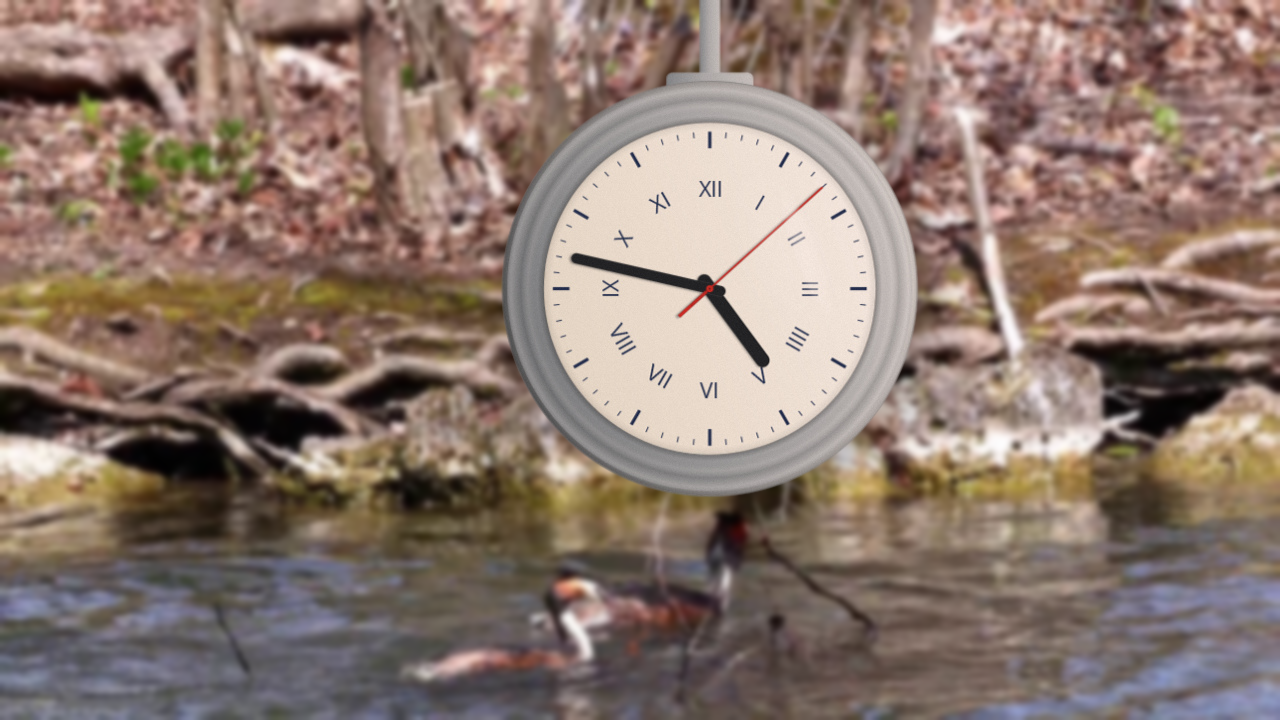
4:47:08
